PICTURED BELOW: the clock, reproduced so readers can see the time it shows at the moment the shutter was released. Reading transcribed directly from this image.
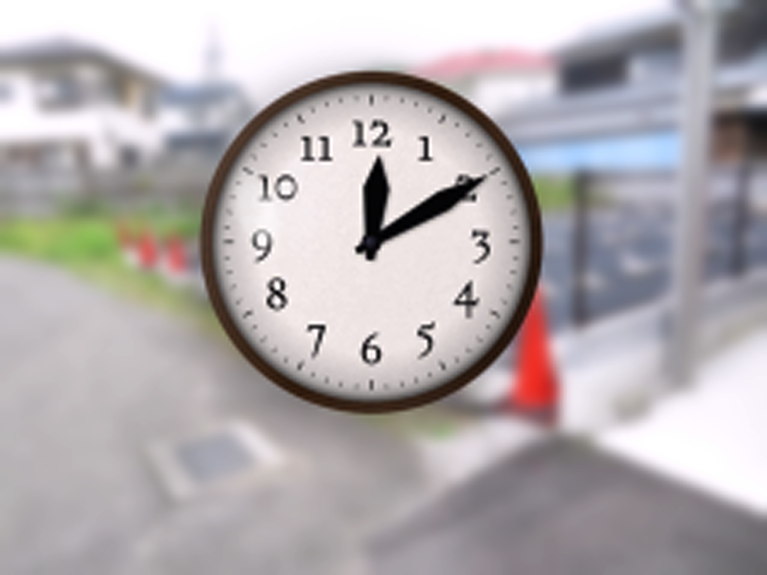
12:10
